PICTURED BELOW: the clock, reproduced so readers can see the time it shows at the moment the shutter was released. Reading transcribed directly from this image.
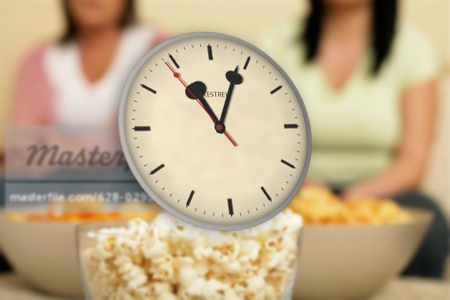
11:03:54
